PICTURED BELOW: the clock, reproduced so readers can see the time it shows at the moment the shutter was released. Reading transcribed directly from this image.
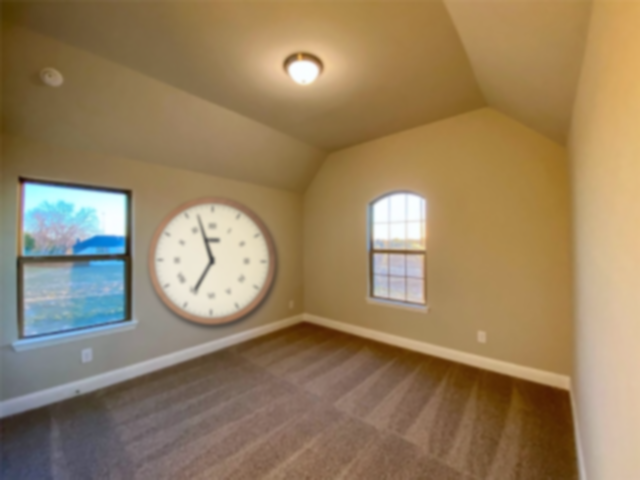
6:57
